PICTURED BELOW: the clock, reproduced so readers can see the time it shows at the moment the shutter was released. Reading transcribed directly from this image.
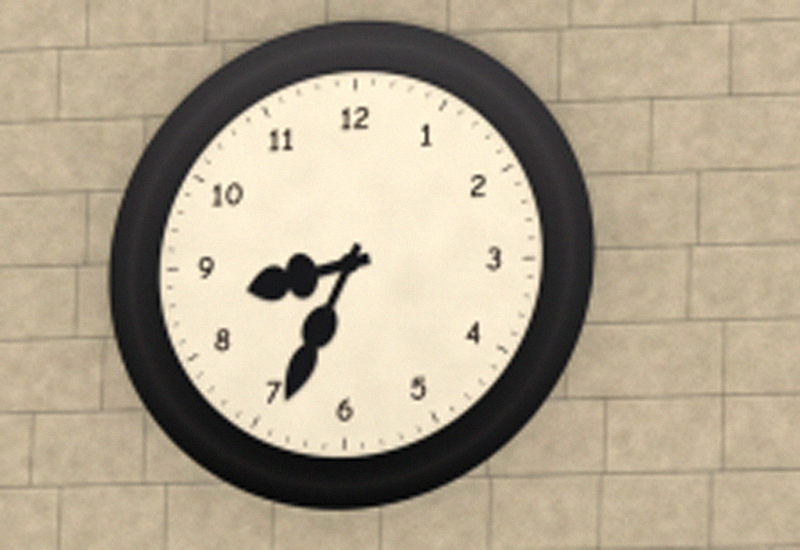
8:34
